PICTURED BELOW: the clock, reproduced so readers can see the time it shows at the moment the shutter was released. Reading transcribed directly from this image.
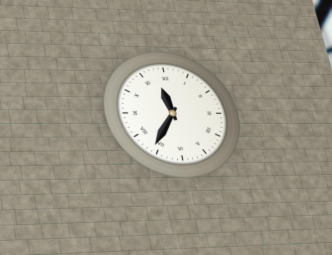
11:36
